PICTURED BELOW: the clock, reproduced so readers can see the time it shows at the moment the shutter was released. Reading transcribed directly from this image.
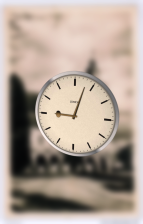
9:03
